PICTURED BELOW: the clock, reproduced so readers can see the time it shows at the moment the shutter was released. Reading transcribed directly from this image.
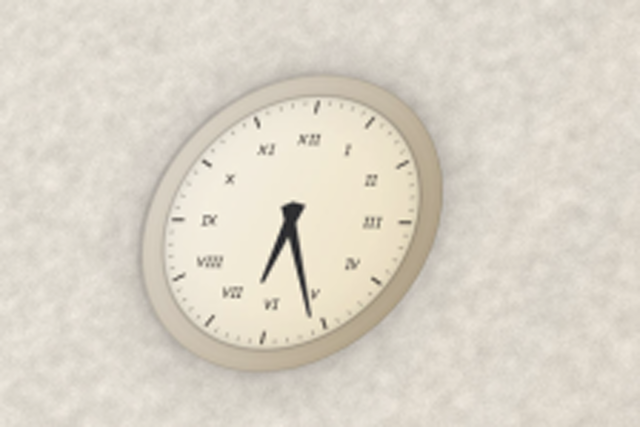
6:26
